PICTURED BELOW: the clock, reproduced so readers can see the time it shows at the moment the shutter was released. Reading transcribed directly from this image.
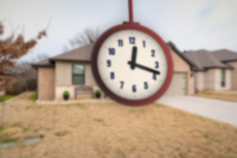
12:18
